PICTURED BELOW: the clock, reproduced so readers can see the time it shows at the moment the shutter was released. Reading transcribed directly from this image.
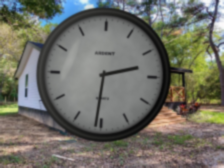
2:31
